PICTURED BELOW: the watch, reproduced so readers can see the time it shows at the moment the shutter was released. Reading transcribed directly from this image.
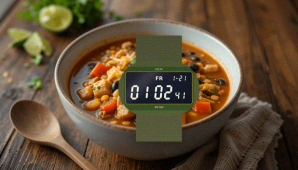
1:02:41
